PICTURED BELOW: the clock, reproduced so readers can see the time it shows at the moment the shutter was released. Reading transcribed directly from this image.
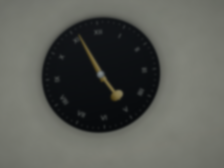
4:56
